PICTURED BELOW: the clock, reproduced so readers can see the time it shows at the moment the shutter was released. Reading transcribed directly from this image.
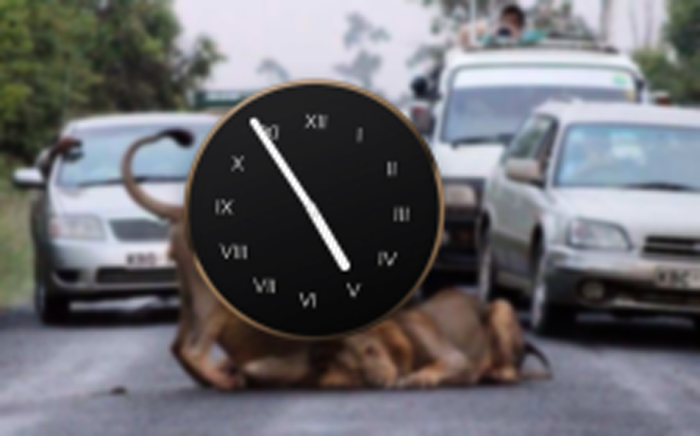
4:54
